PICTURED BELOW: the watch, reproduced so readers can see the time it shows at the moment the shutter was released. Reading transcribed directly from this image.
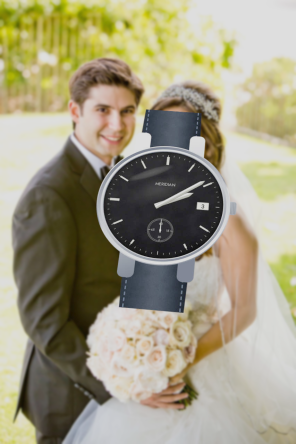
2:09
